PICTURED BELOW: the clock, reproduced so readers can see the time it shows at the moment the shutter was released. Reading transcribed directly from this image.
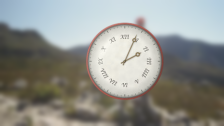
2:04
